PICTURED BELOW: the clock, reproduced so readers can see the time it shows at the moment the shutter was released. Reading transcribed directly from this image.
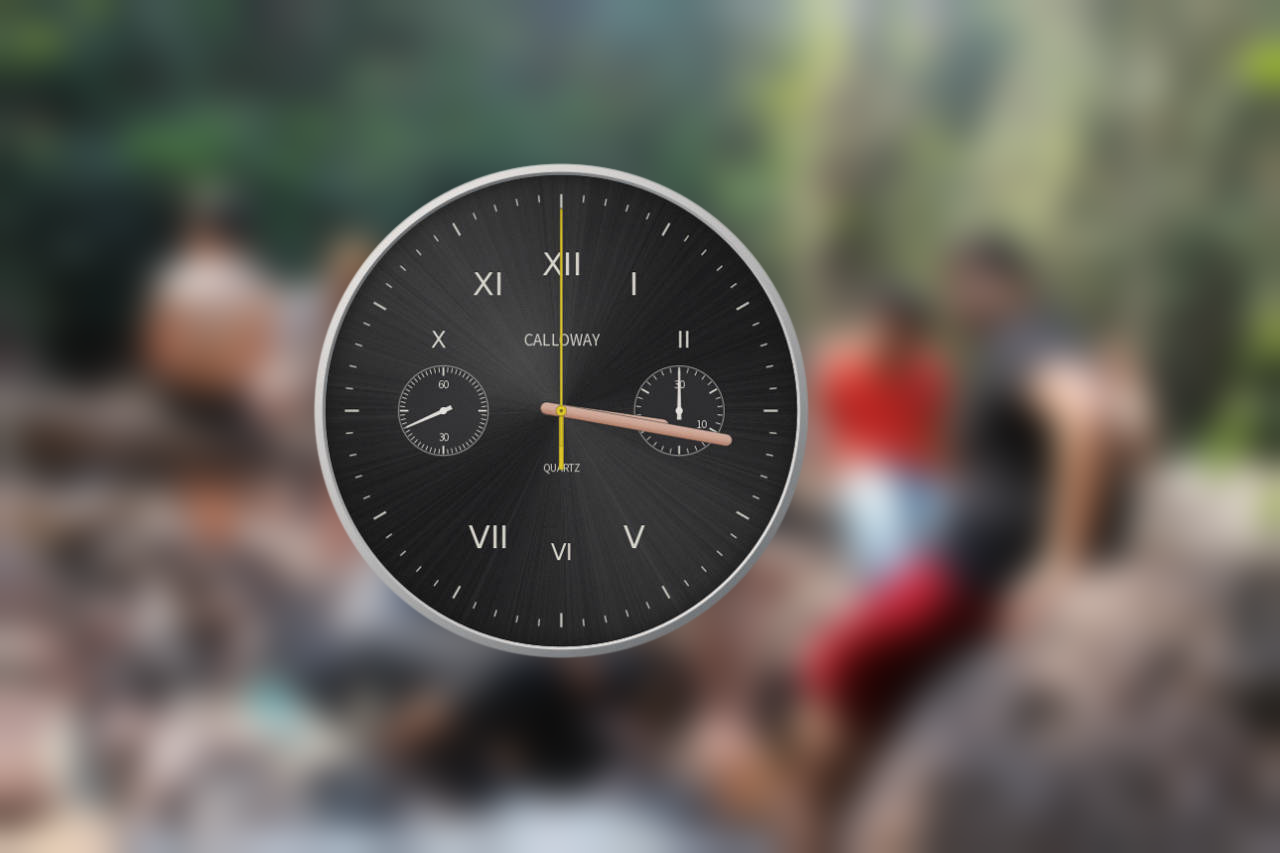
3:16:41
